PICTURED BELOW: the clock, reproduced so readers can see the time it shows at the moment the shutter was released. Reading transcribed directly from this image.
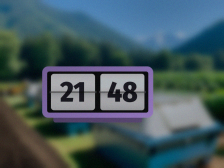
21:48
